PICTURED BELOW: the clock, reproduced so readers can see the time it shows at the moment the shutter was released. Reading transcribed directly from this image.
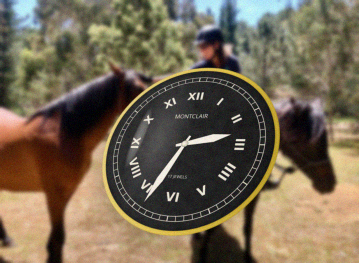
2:34
